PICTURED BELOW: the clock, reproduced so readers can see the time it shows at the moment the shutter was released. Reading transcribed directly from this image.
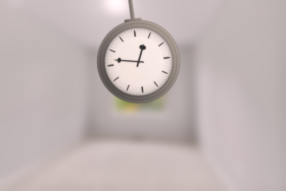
12:47
